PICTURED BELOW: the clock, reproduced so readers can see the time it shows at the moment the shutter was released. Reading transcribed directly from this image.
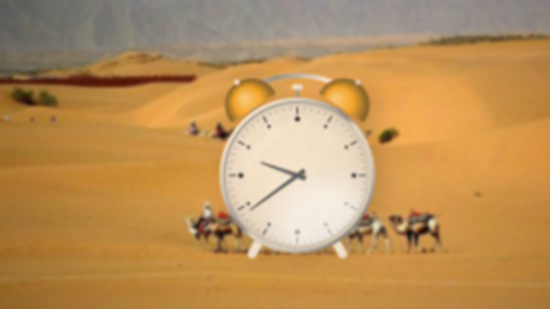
9:39
